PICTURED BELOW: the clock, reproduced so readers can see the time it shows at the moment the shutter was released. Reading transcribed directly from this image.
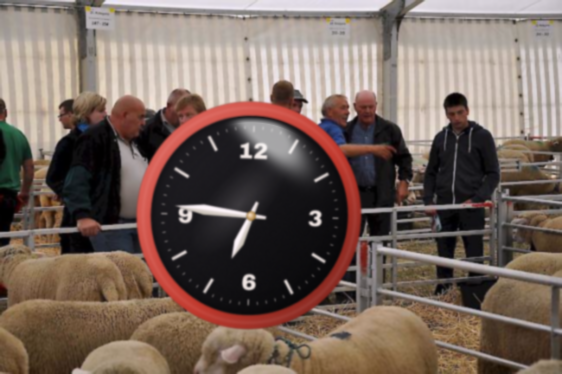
6:46
